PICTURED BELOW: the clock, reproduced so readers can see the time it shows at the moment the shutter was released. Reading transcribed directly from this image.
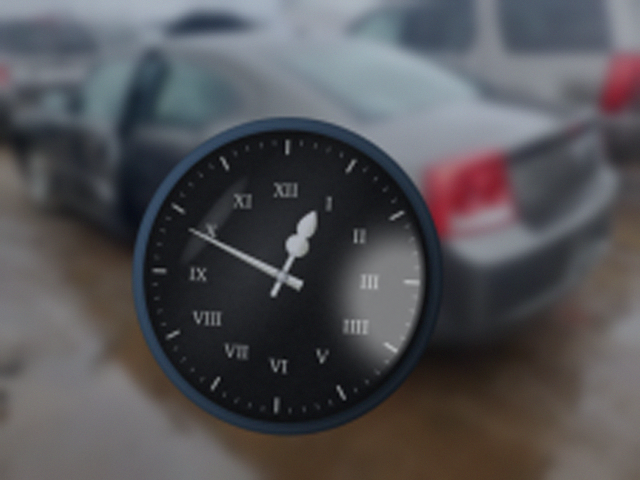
12:49
